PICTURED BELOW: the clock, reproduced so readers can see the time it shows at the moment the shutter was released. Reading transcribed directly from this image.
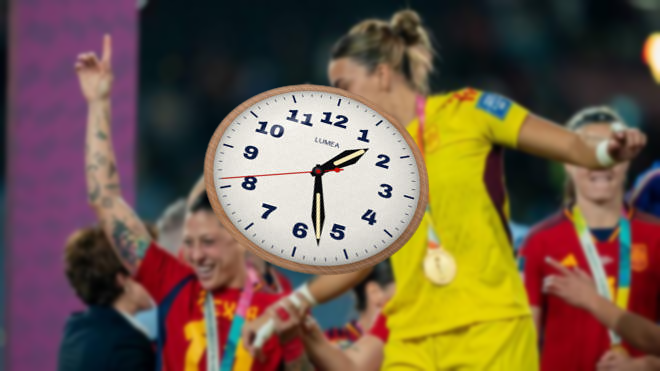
1:27:41
